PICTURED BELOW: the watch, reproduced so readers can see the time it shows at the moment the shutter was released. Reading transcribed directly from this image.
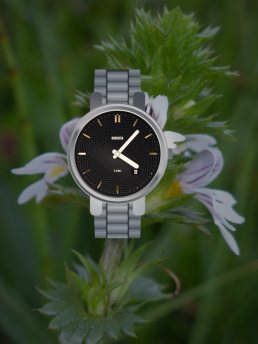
4:07
